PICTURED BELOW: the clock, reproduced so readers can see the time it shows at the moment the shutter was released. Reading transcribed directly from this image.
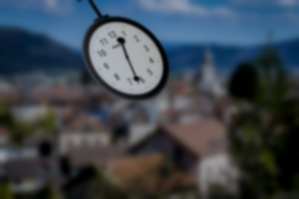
12:32
